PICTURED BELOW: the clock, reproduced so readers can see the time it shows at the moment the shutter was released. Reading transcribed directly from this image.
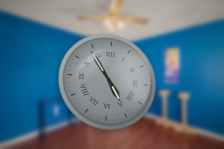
4:54
